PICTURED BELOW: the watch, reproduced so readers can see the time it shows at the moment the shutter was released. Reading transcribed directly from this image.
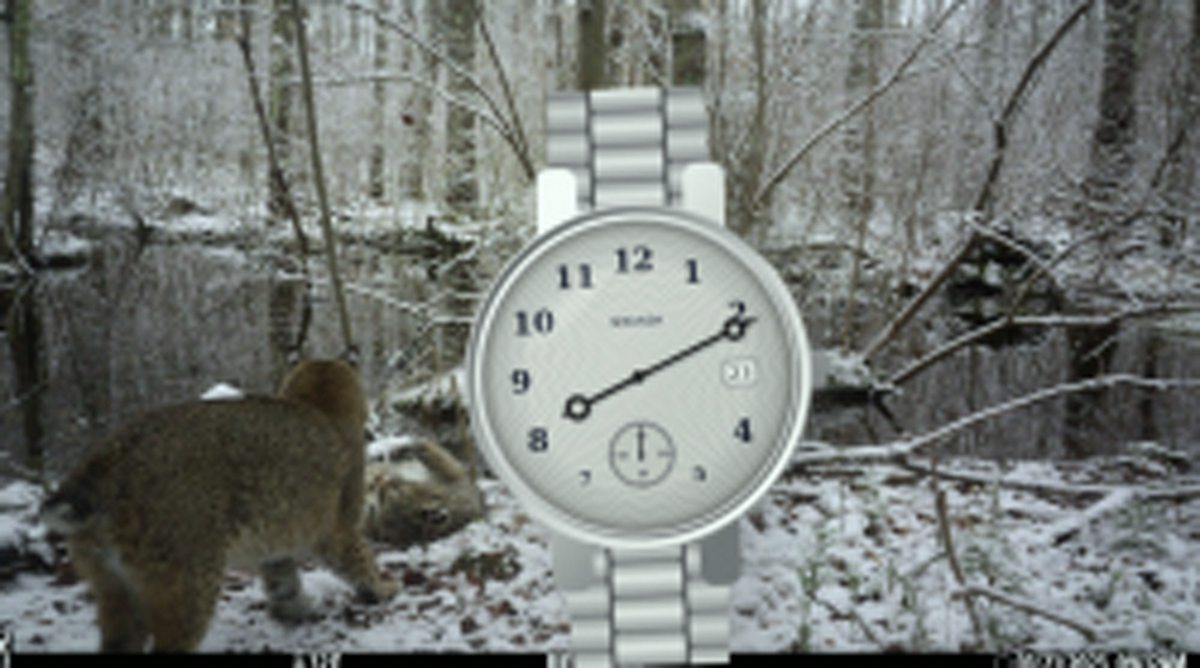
8:11
